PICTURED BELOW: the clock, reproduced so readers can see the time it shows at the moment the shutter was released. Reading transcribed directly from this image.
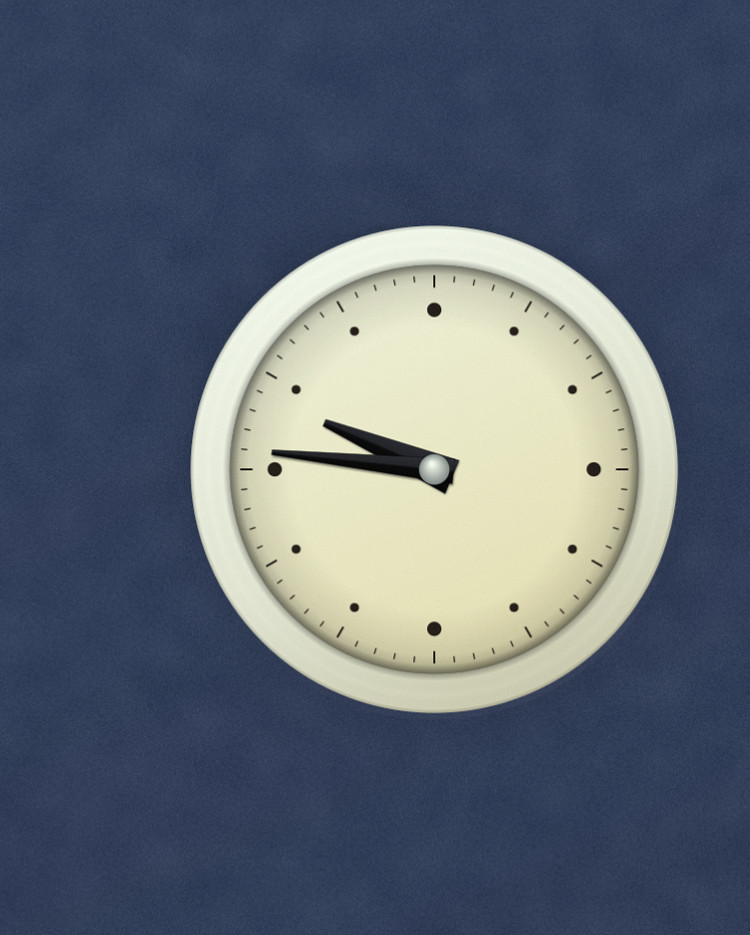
9:46
